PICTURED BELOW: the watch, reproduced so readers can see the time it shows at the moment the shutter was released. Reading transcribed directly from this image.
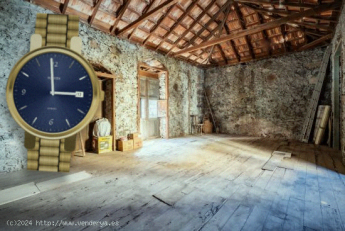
2:59
